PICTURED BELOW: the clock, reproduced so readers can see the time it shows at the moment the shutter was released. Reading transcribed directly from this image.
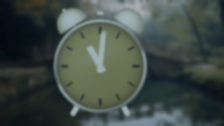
11:01
